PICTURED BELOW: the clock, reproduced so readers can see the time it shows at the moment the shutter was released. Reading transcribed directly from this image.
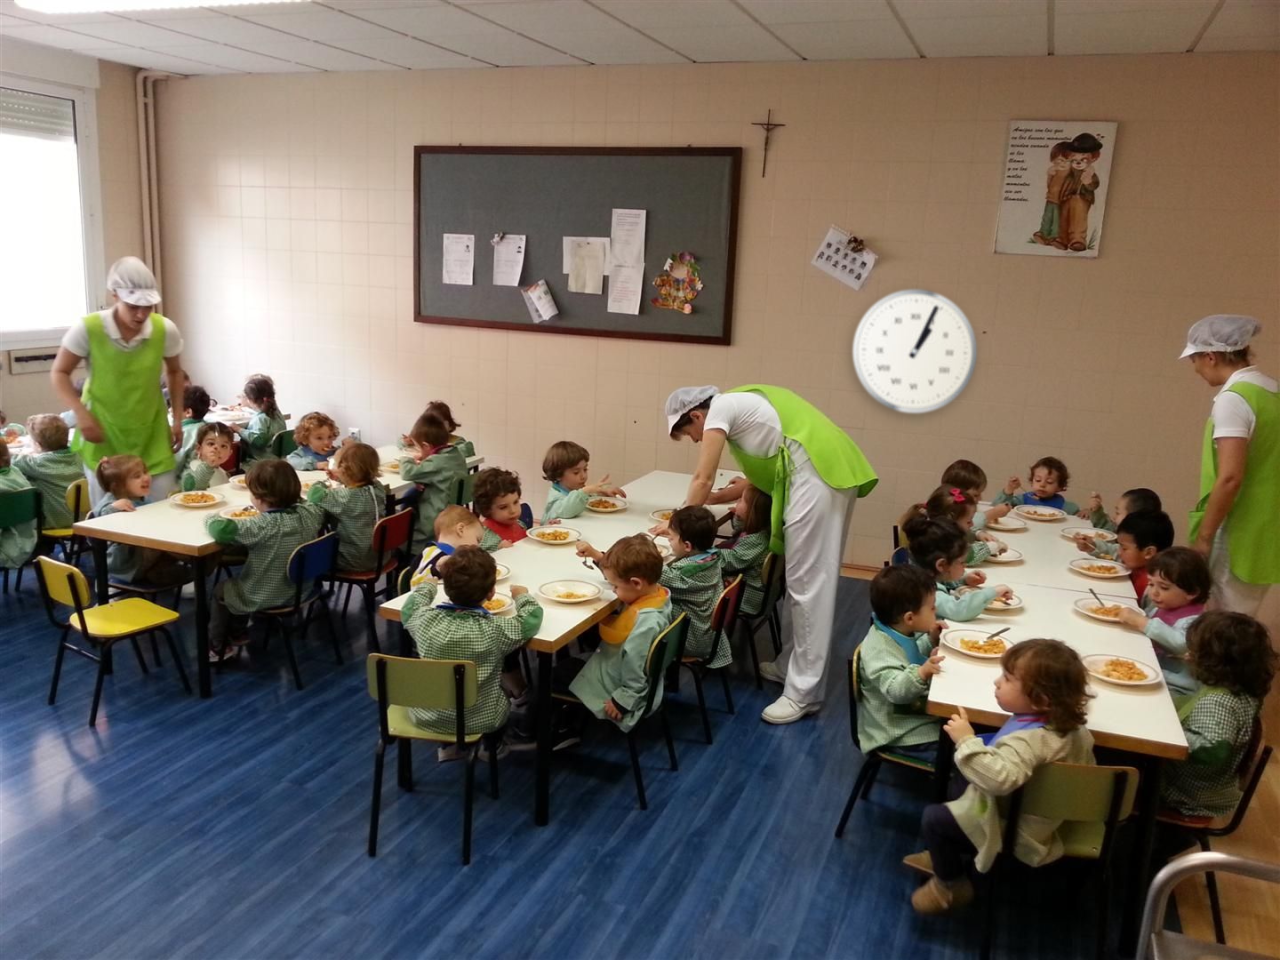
1:04
